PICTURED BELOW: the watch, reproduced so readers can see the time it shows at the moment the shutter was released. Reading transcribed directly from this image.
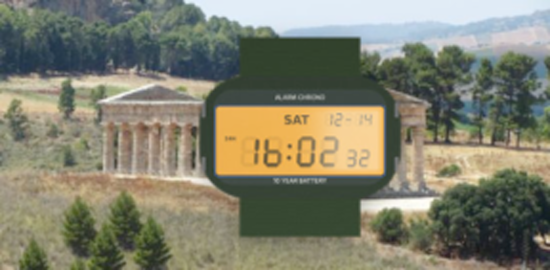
16:02:32
